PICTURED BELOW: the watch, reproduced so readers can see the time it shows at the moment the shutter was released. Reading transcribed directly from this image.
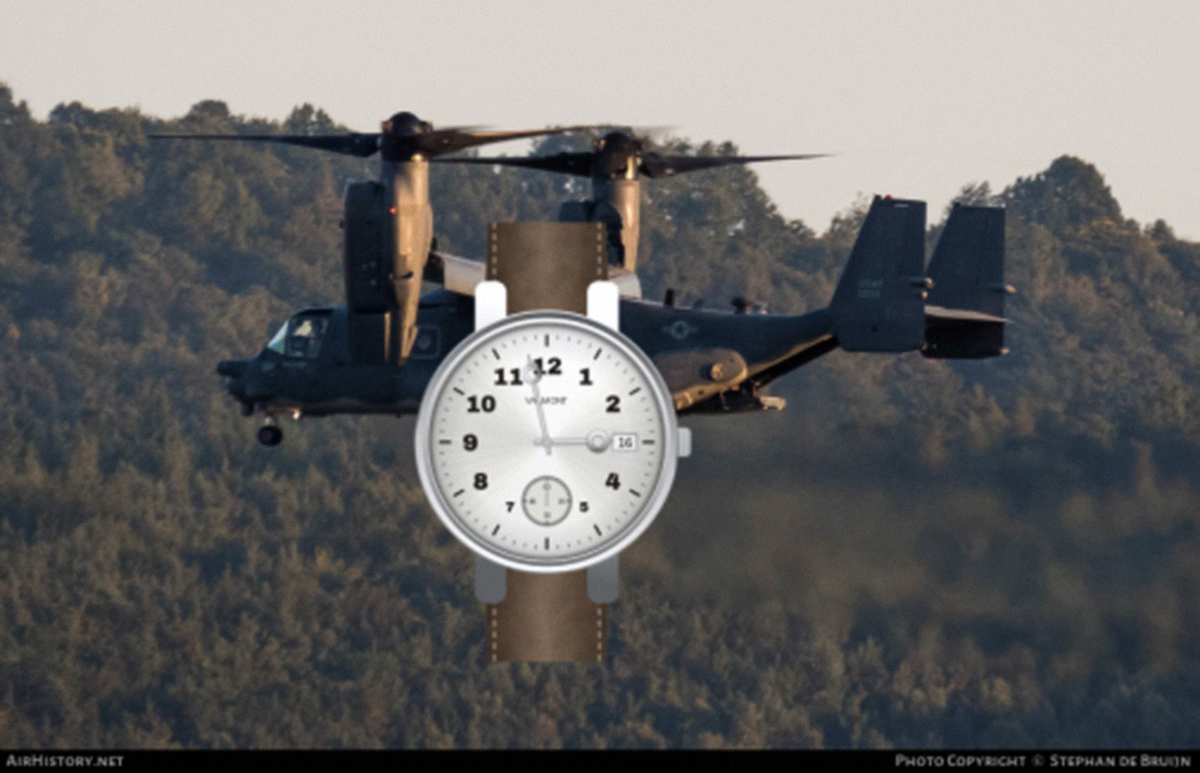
2:58
